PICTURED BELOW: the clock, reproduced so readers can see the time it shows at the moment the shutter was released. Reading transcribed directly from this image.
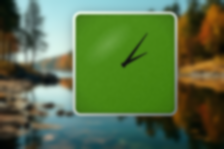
2:06
